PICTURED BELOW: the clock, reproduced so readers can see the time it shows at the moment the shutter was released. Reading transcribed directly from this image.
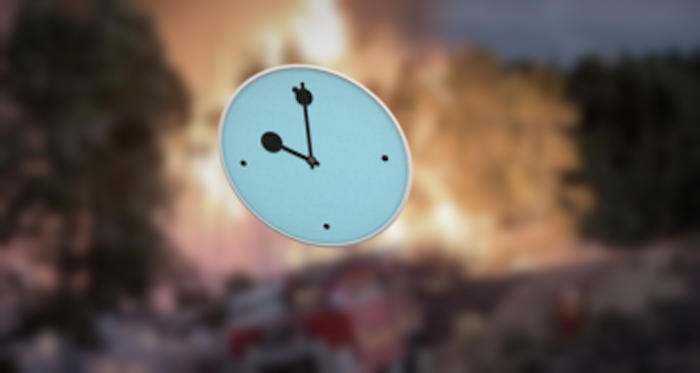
10:01
